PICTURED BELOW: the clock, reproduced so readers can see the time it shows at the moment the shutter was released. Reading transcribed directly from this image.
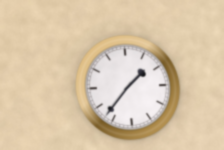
1:37
